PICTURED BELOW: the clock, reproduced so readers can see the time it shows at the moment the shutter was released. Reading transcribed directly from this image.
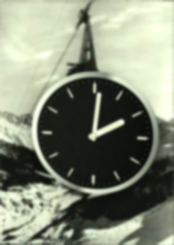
2:01
